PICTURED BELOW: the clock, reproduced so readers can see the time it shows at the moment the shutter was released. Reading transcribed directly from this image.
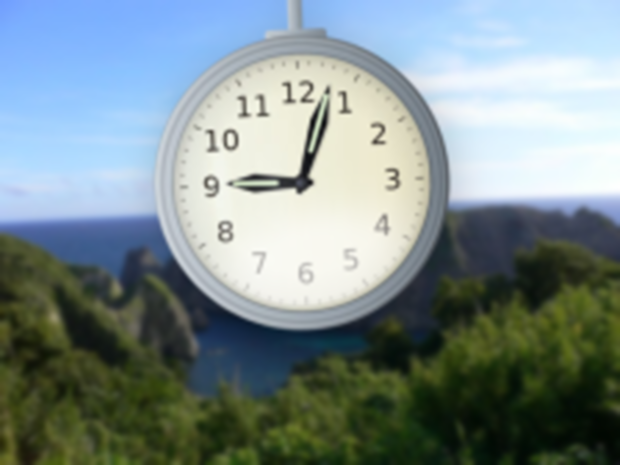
9:03
